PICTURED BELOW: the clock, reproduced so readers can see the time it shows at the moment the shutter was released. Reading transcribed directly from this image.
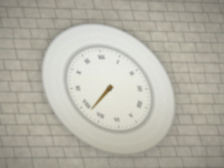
7:38
